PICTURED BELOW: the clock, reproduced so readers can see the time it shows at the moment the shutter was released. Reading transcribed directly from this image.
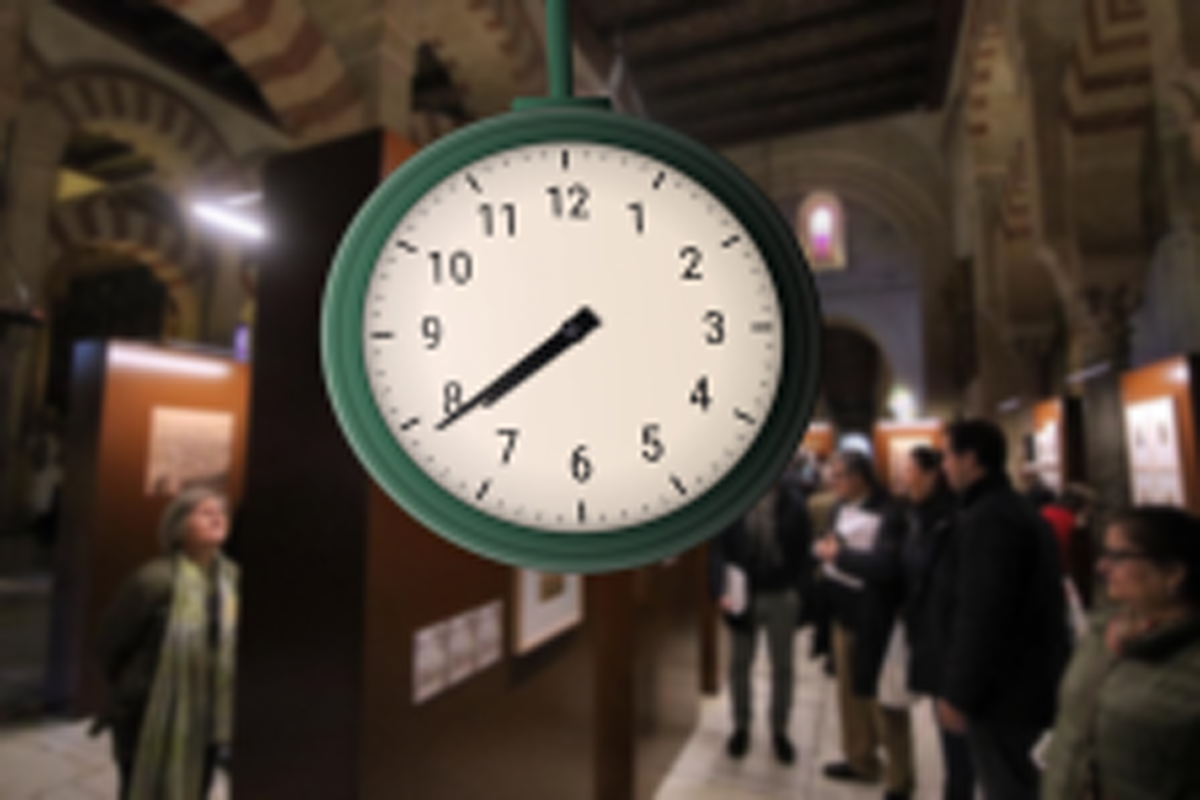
7:39
